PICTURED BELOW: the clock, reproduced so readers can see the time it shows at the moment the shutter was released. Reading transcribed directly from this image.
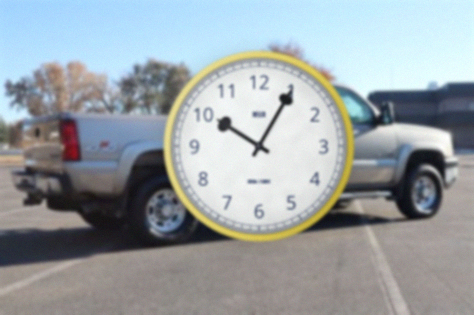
10:05
